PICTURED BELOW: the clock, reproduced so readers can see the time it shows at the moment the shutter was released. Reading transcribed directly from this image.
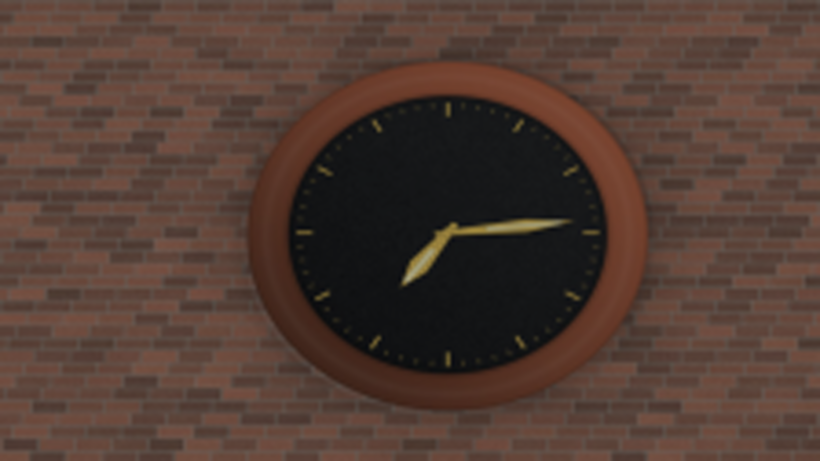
7:14
